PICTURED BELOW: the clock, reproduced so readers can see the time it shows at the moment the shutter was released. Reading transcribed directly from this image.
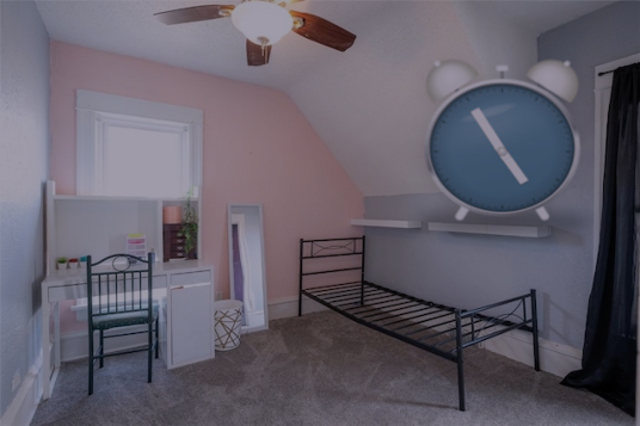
4:55
